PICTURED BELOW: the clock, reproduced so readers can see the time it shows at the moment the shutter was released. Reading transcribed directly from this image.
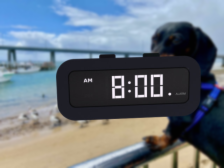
8:00
